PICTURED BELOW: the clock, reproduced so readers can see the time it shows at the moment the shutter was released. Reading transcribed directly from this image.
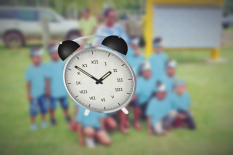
1:52
